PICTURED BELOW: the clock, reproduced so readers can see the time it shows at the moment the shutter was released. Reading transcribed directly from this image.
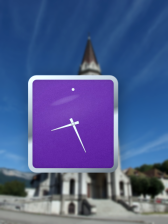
8:26
